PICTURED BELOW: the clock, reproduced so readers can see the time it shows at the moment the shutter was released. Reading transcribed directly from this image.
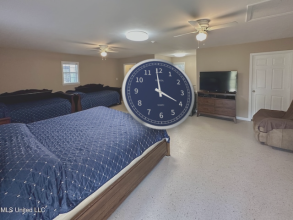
3:59
